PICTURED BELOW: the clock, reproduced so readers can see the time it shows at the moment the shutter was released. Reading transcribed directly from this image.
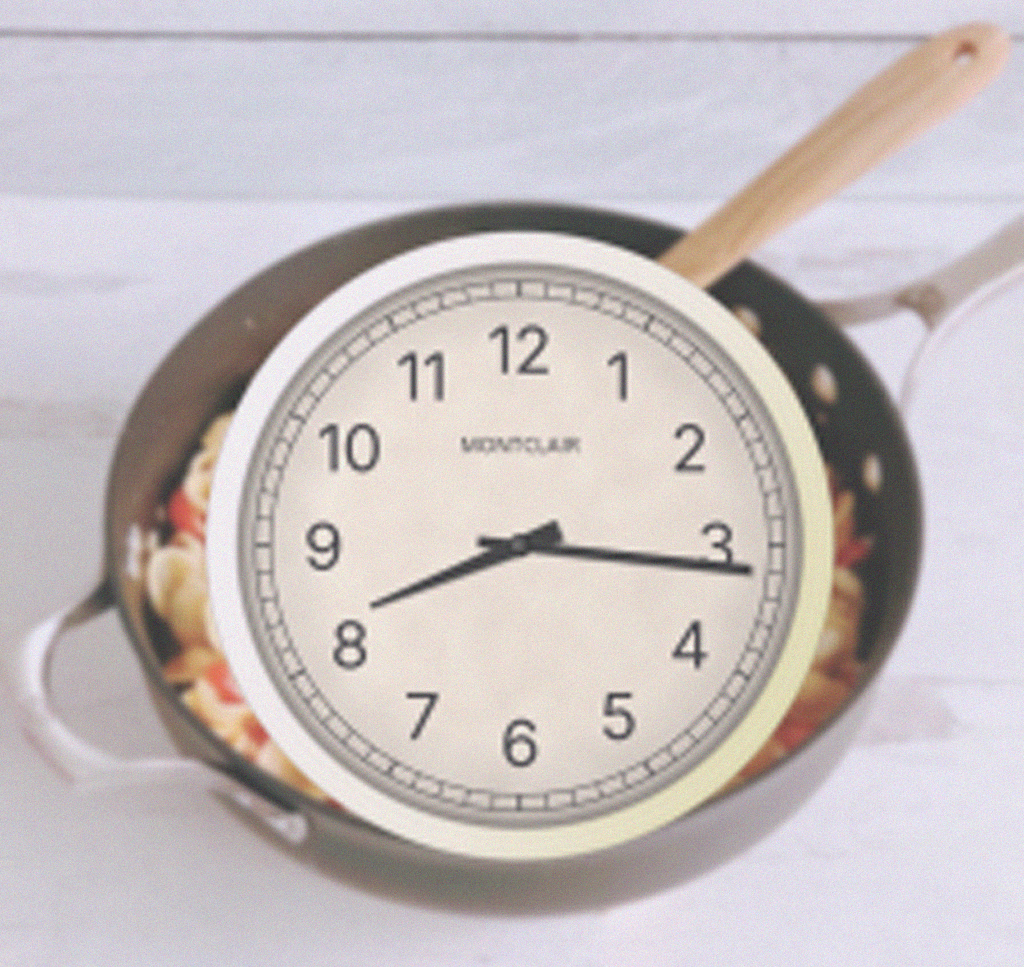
8:16
